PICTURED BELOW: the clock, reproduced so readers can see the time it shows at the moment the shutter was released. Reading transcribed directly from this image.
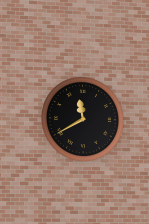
11:40
